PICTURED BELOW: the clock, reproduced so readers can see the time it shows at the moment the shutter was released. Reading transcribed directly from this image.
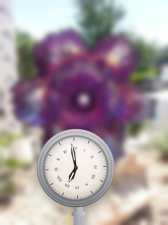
6:59
